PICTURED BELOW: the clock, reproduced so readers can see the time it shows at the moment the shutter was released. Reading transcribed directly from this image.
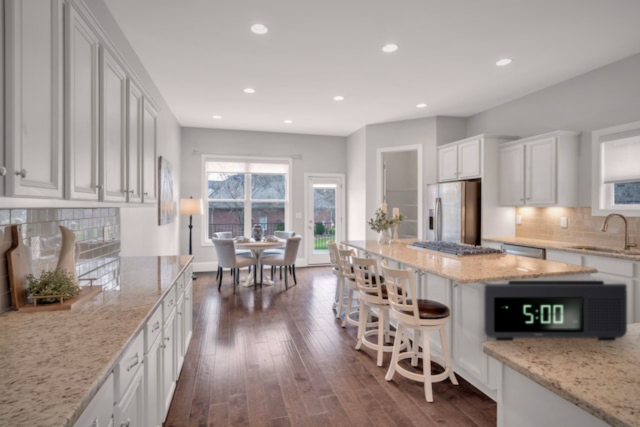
5:00
